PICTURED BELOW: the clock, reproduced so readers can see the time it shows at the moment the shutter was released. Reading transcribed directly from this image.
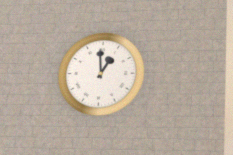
12:59
